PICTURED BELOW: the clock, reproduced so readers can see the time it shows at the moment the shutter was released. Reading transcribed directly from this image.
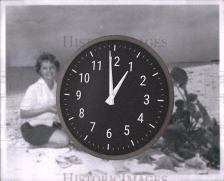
12:59
